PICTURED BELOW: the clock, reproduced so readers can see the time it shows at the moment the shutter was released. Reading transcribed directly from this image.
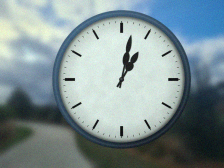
1:02
